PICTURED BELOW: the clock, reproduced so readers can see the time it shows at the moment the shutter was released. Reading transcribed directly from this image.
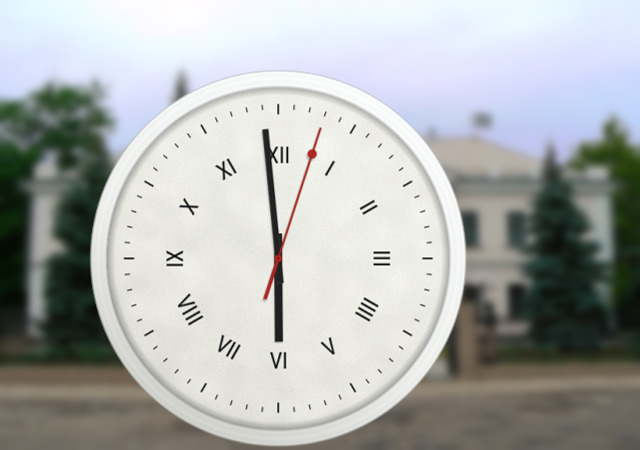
5:59:03
